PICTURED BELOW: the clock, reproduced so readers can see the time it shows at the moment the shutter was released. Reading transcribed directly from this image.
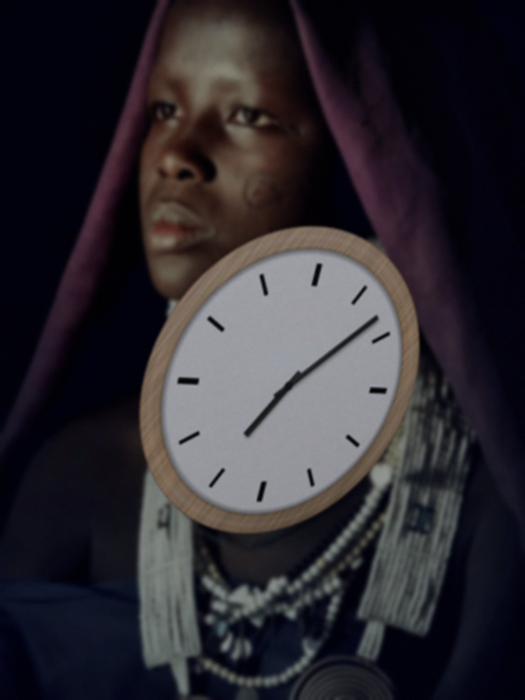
7:08
